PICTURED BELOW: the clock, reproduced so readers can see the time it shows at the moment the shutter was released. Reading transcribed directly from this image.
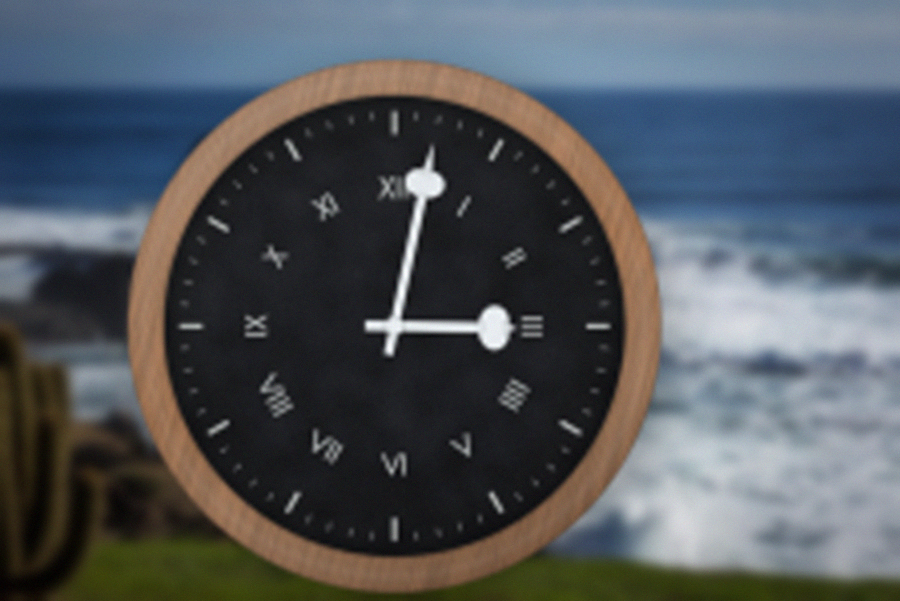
3:02
